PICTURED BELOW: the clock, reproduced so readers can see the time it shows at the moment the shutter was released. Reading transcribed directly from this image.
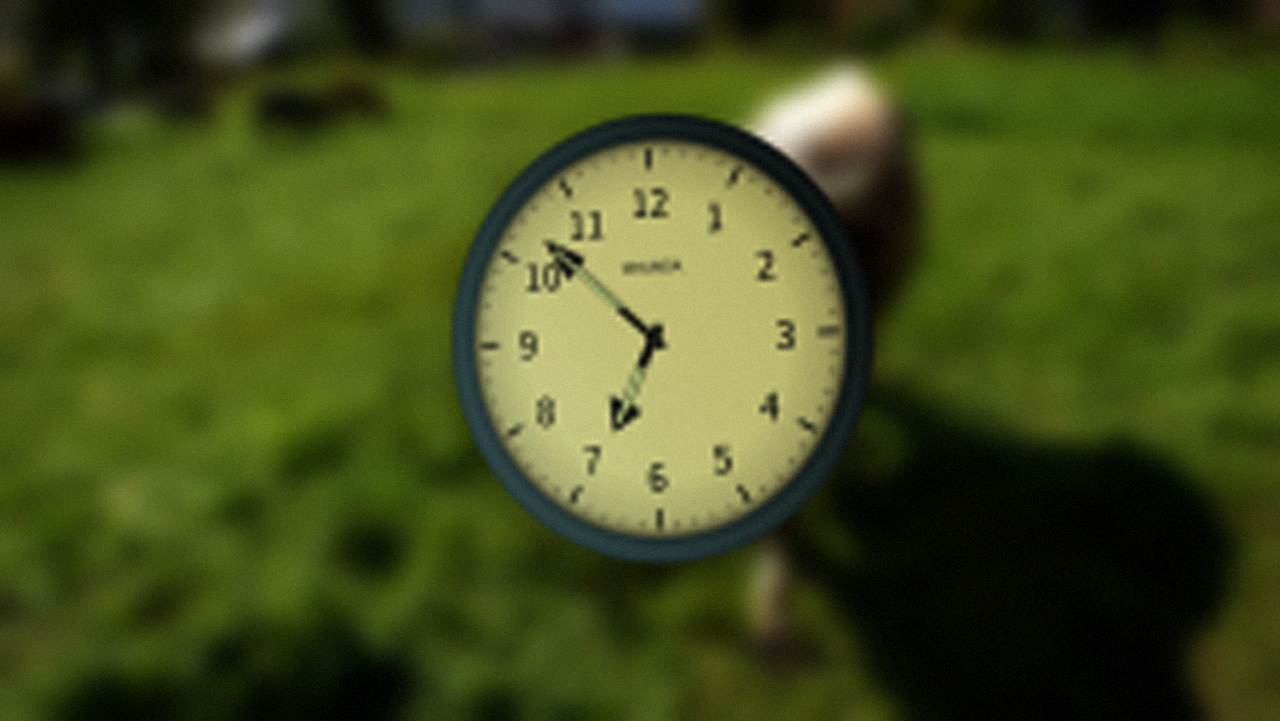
6:52
